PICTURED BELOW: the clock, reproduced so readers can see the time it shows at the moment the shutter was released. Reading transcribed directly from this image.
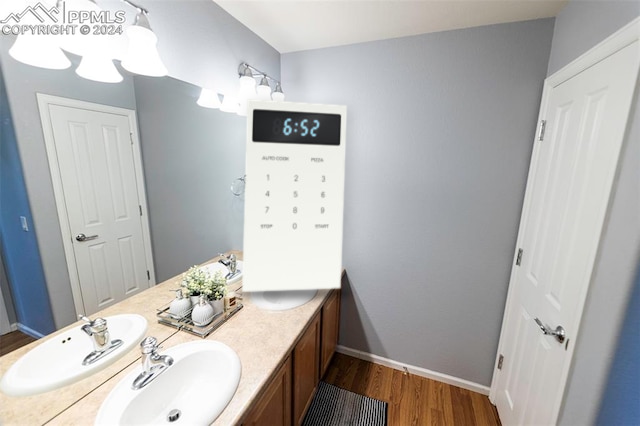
6:52
